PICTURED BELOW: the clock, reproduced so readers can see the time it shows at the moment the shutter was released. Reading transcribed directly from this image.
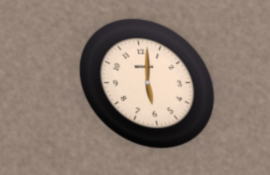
6:02
